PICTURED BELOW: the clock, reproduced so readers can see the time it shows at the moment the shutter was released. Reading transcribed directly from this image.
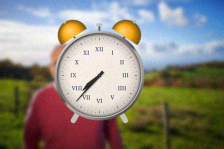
7:37
